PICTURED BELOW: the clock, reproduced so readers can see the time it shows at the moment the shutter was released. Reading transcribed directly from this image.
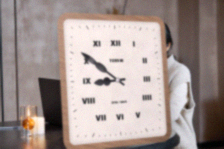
8:51
